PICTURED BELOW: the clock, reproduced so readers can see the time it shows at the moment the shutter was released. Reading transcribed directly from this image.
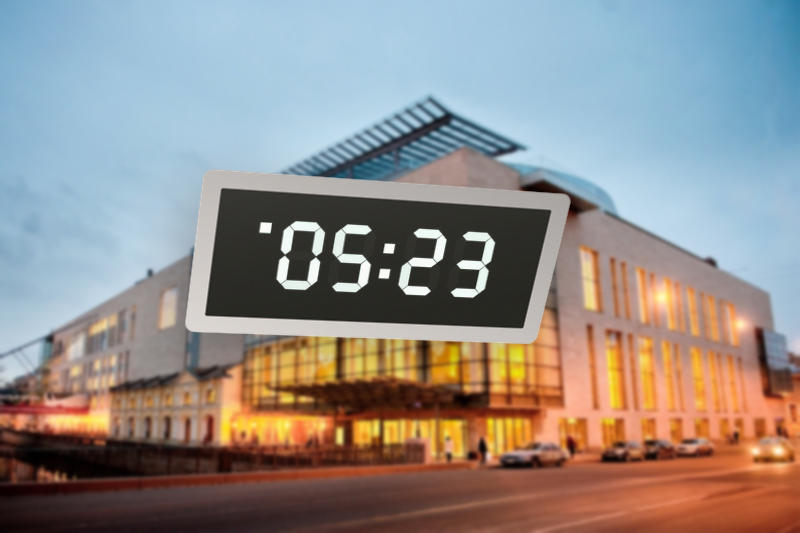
5:23
